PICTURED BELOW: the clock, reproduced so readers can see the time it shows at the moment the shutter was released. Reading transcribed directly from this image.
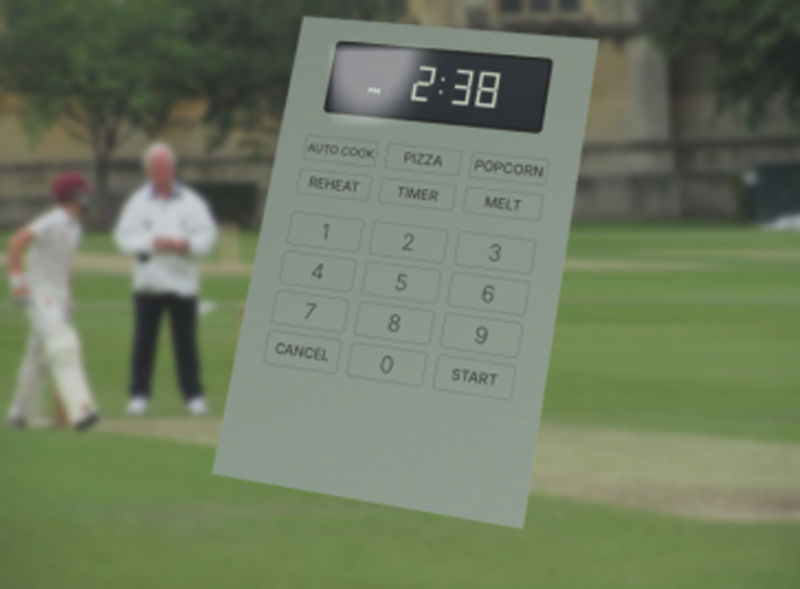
2:38
